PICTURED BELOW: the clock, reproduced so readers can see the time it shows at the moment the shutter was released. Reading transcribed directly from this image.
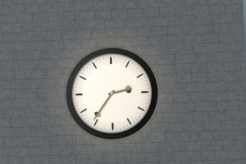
2:36
